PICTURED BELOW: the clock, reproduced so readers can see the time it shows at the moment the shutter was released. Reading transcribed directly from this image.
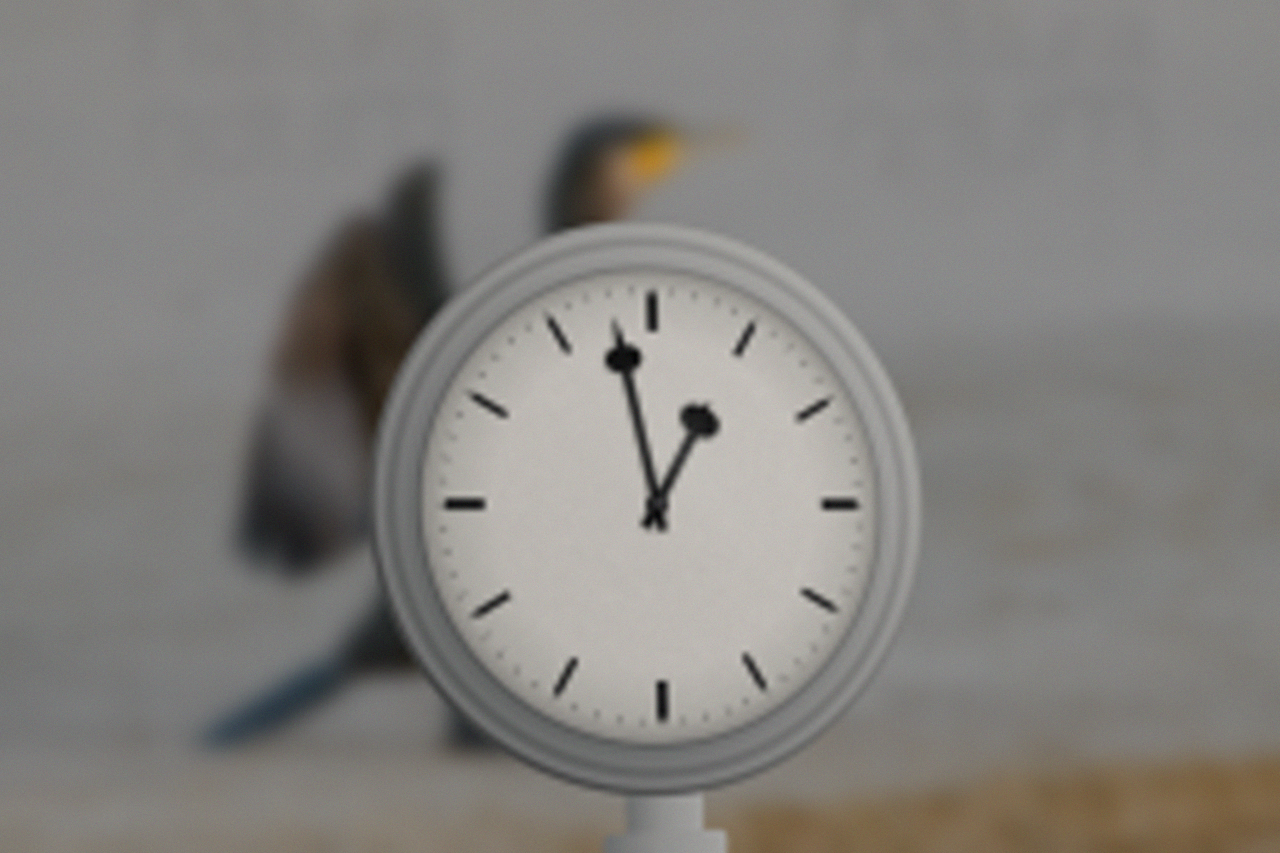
12:58
